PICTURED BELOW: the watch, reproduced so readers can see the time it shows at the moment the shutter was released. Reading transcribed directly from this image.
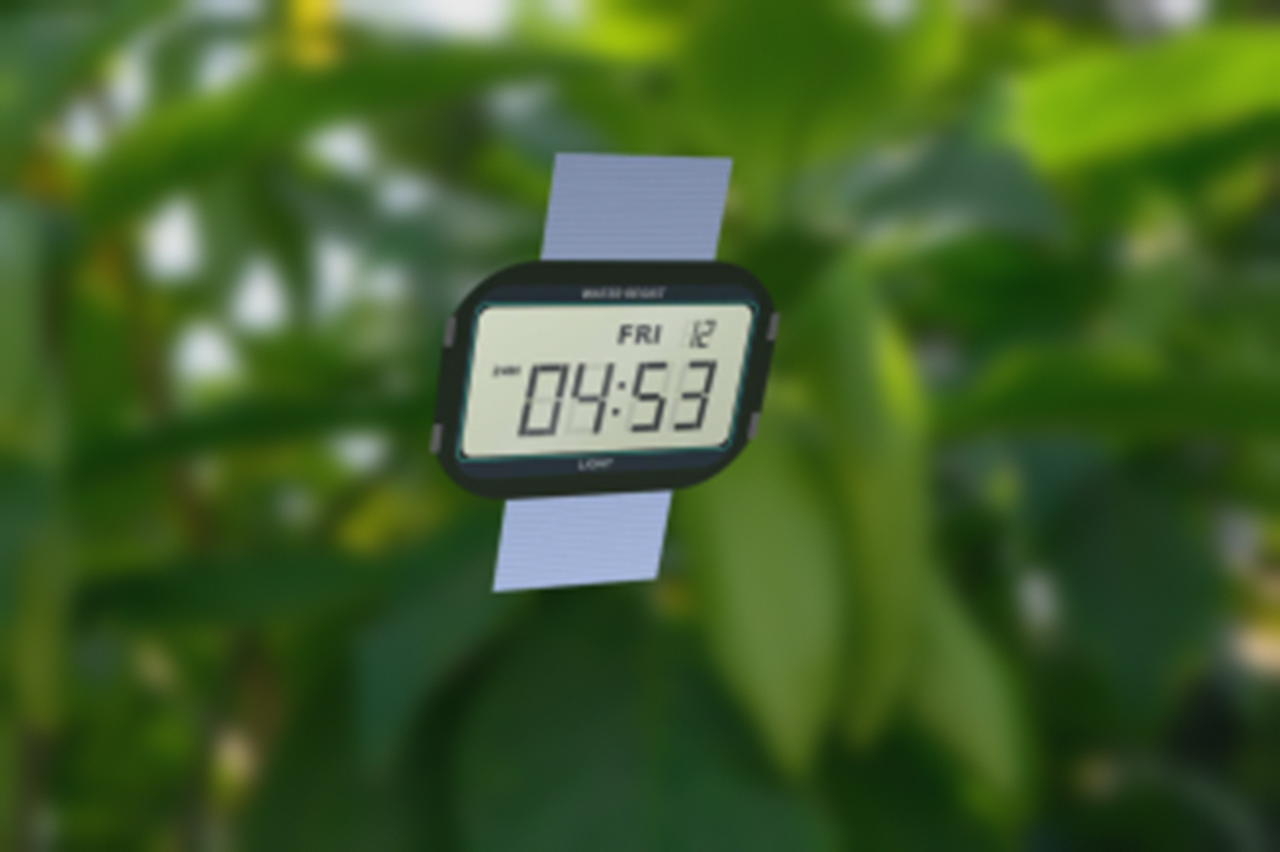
4:53
